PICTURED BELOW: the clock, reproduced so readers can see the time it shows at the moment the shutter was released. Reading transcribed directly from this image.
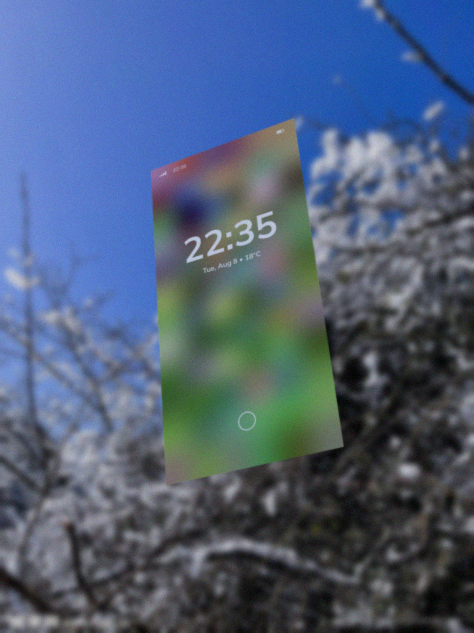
22:35
